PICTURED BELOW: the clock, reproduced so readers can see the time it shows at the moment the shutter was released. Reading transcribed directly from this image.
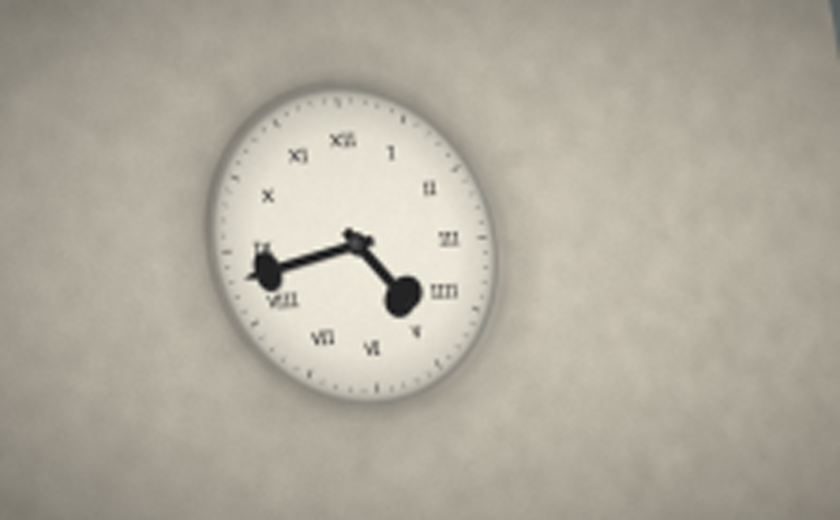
4:43
